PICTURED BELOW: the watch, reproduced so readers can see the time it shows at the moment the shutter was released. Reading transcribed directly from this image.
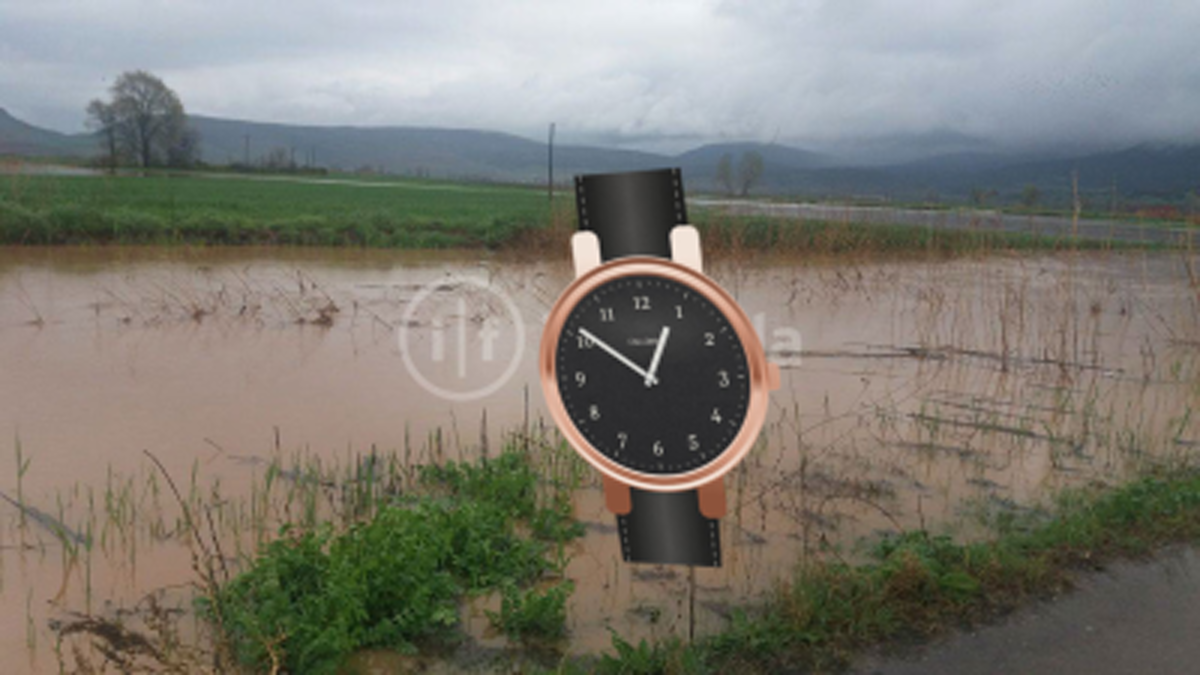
12:51
